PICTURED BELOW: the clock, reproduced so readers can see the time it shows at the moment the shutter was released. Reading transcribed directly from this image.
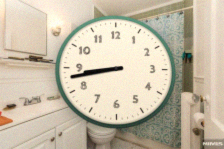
8:43
